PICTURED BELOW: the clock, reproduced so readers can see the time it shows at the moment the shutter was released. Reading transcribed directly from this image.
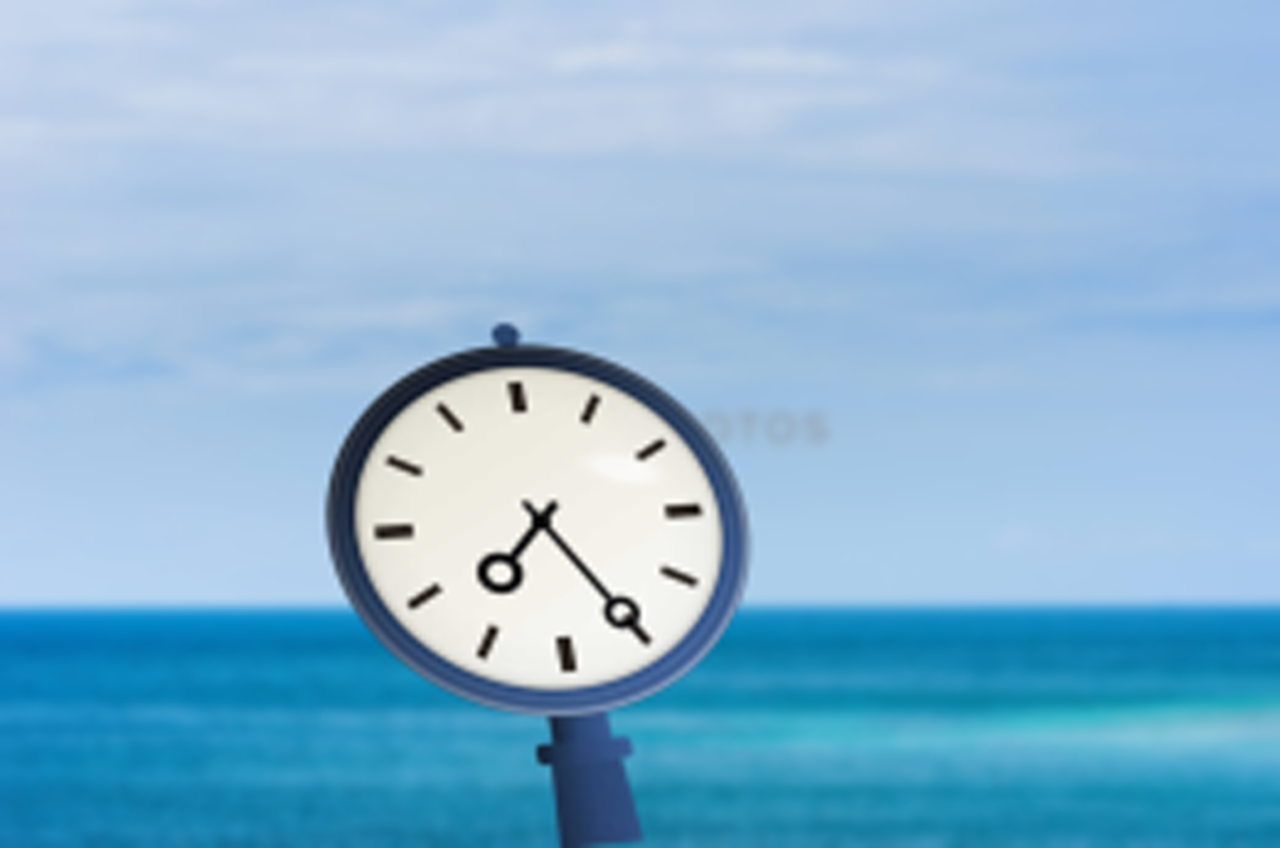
7:25
